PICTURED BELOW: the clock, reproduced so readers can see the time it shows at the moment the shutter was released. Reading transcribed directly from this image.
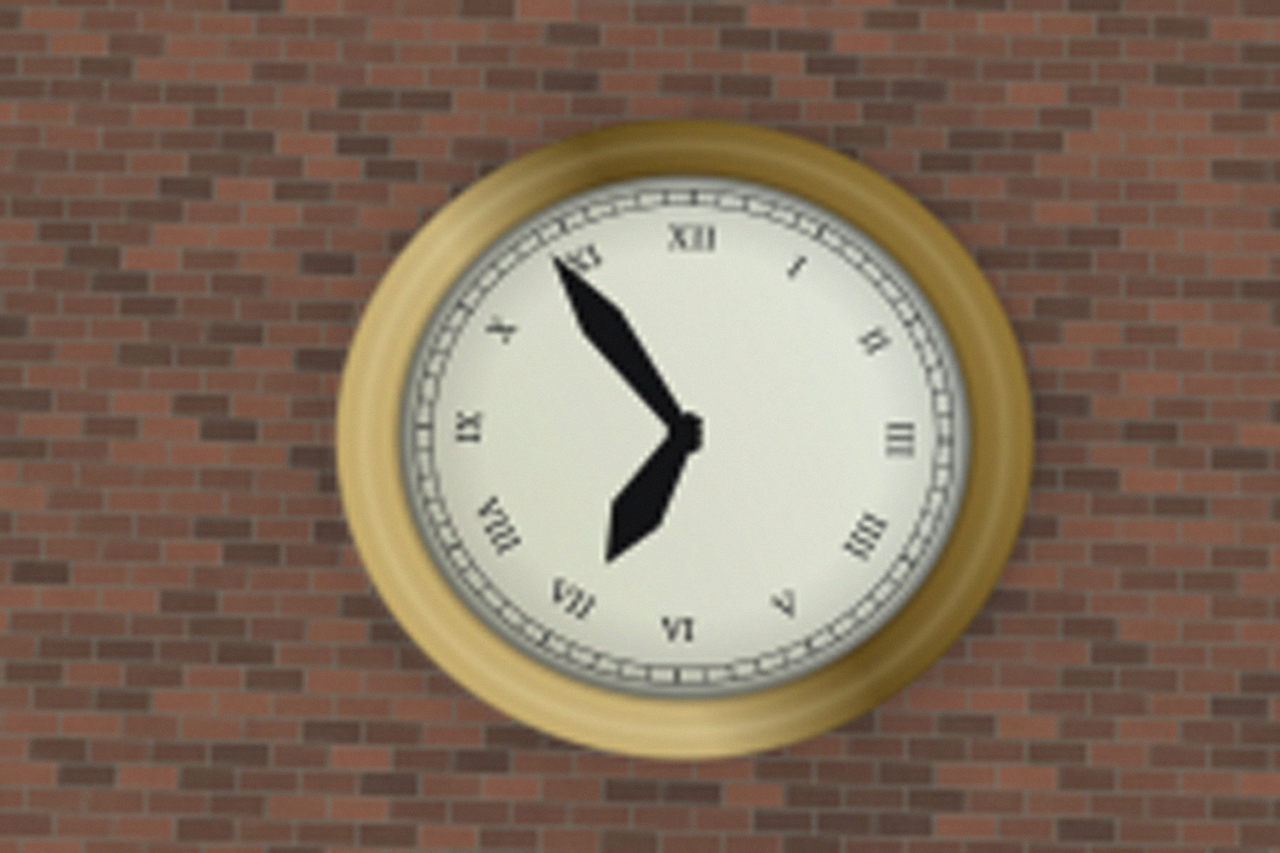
6:54
